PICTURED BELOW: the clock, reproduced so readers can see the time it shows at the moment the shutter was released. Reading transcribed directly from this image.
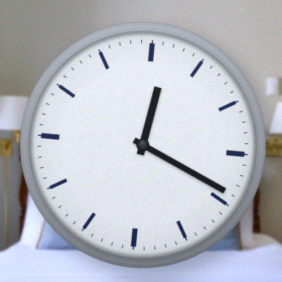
12:19
